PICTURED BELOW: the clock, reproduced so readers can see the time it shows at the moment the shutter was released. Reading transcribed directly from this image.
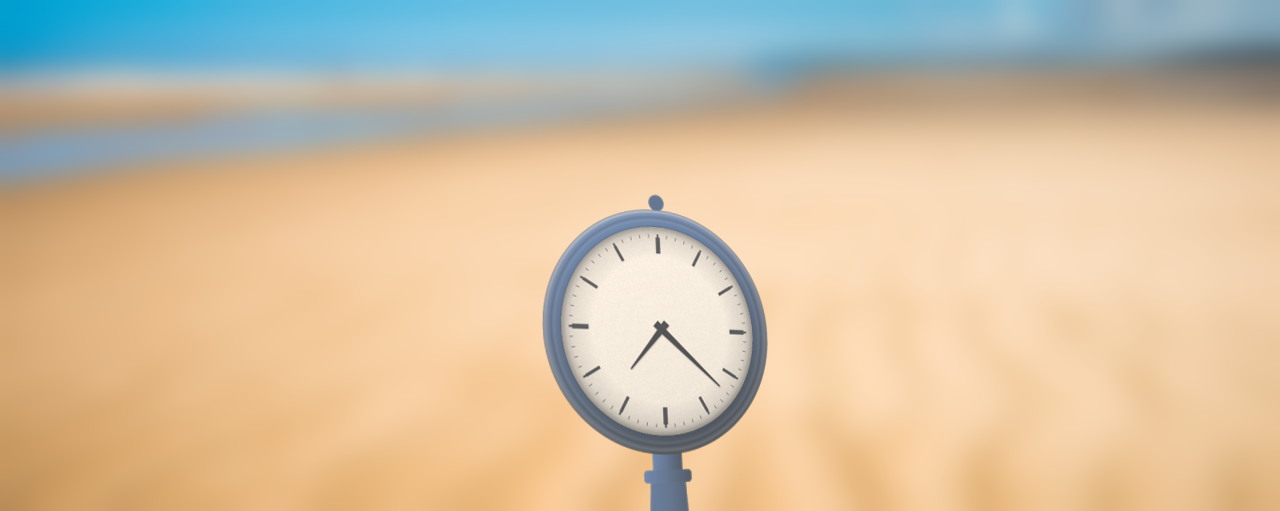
7:22
